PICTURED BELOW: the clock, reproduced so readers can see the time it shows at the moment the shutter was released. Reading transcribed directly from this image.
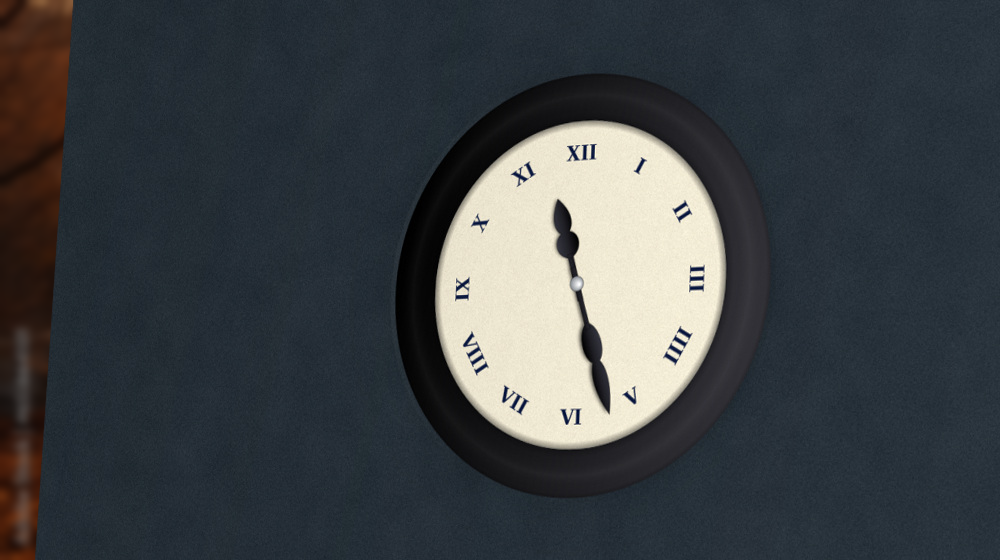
11:27
